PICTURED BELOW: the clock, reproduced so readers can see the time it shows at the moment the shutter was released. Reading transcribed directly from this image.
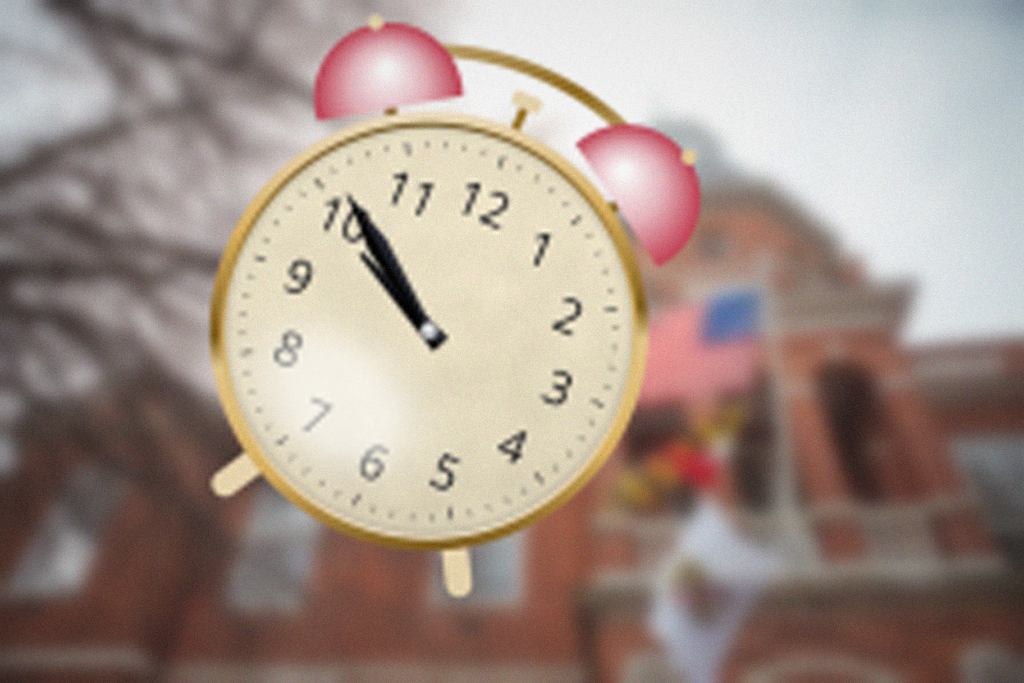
9:51
